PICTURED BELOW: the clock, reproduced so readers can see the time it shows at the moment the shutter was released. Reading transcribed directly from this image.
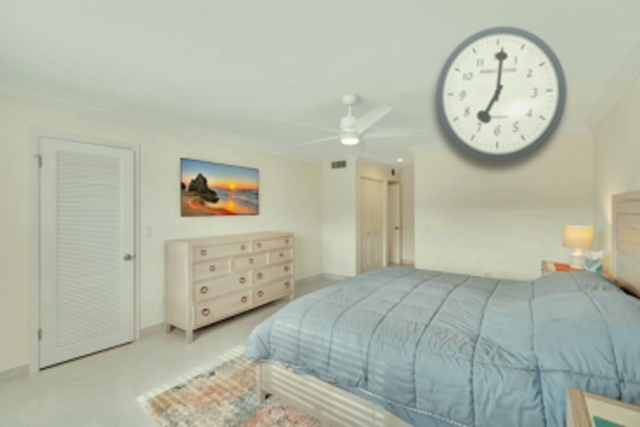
7:01
